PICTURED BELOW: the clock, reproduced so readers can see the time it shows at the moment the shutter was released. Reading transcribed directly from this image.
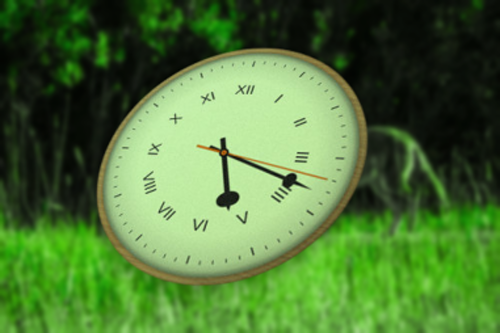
5:18:17
